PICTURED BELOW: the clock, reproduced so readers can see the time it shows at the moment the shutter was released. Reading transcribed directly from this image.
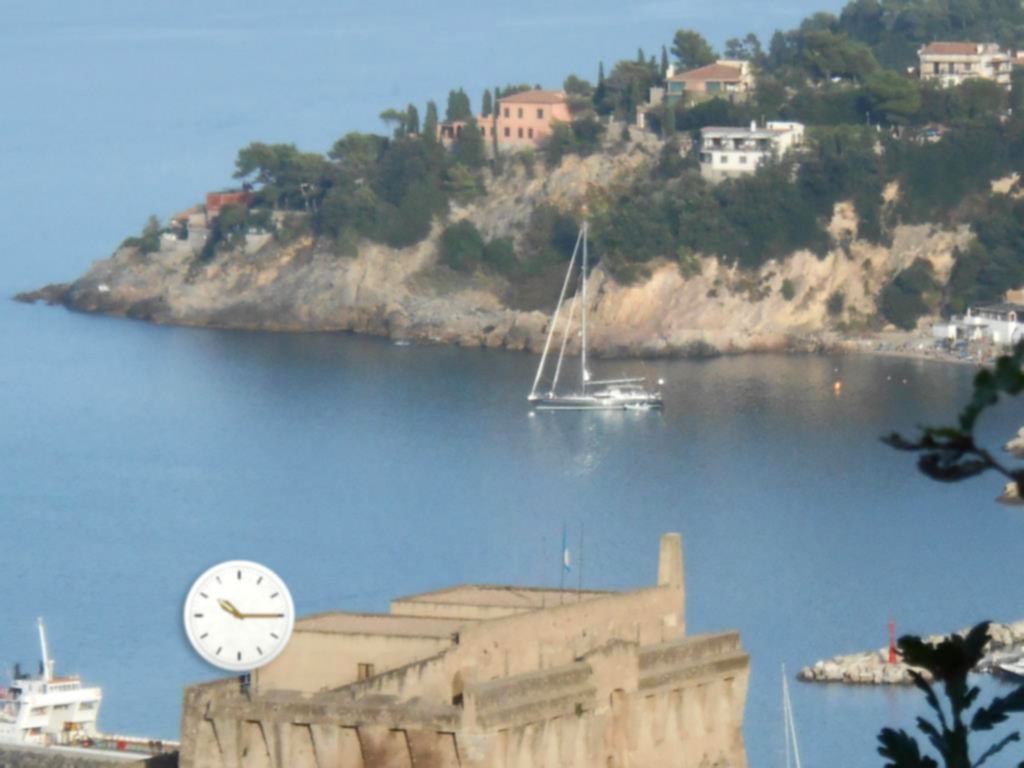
10:15
